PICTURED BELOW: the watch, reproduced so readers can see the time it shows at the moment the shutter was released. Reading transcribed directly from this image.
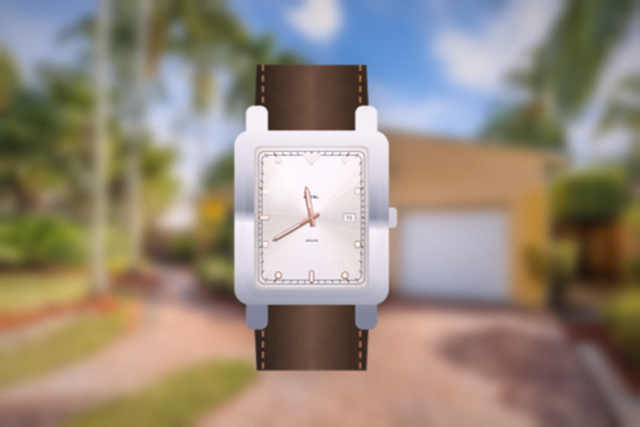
11:40
